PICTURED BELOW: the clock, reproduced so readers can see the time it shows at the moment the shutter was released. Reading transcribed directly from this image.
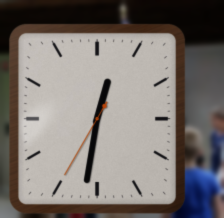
12:31:35
